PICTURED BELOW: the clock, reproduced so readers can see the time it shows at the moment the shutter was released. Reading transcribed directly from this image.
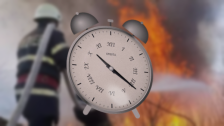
10:21
